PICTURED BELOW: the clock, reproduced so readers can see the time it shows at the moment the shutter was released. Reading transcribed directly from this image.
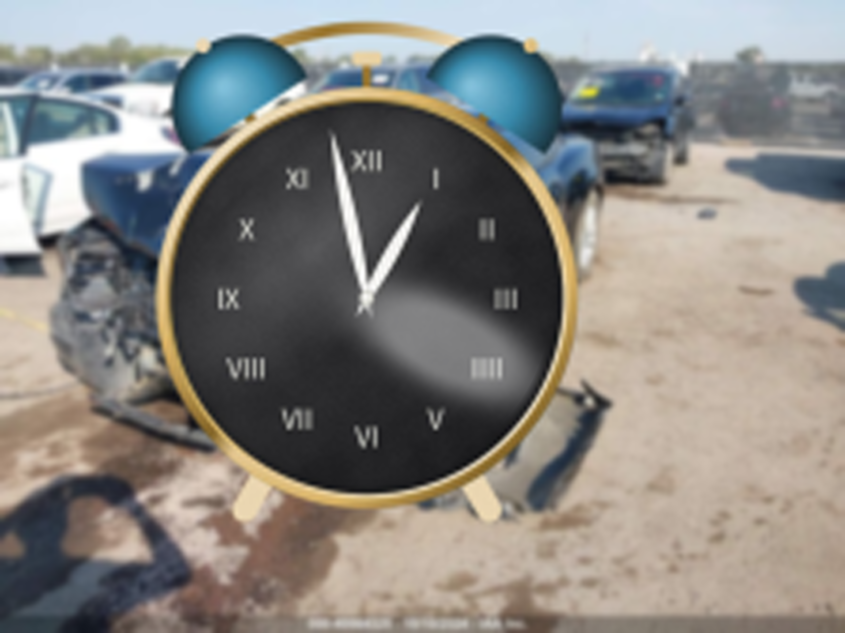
12:58
